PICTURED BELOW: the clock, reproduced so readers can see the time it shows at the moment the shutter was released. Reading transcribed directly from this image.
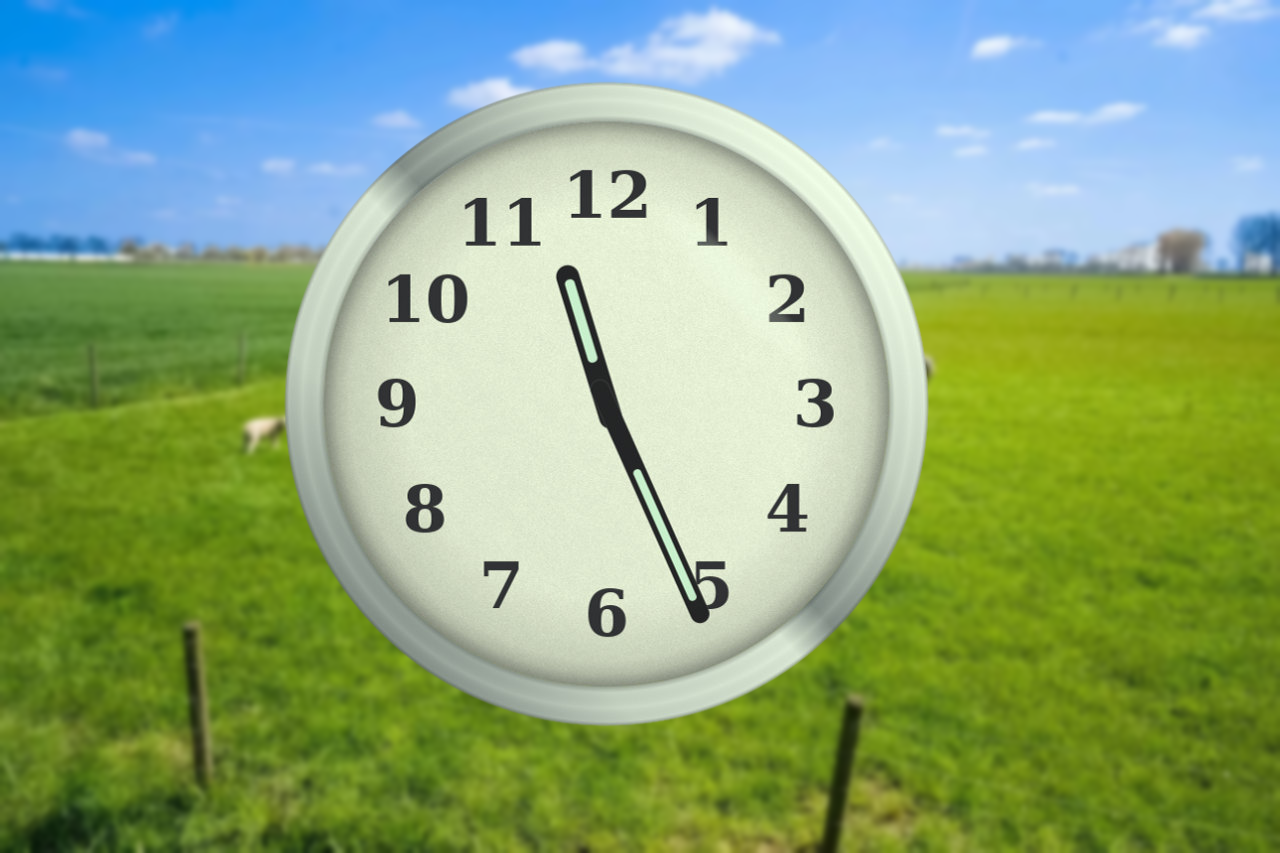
11:26
